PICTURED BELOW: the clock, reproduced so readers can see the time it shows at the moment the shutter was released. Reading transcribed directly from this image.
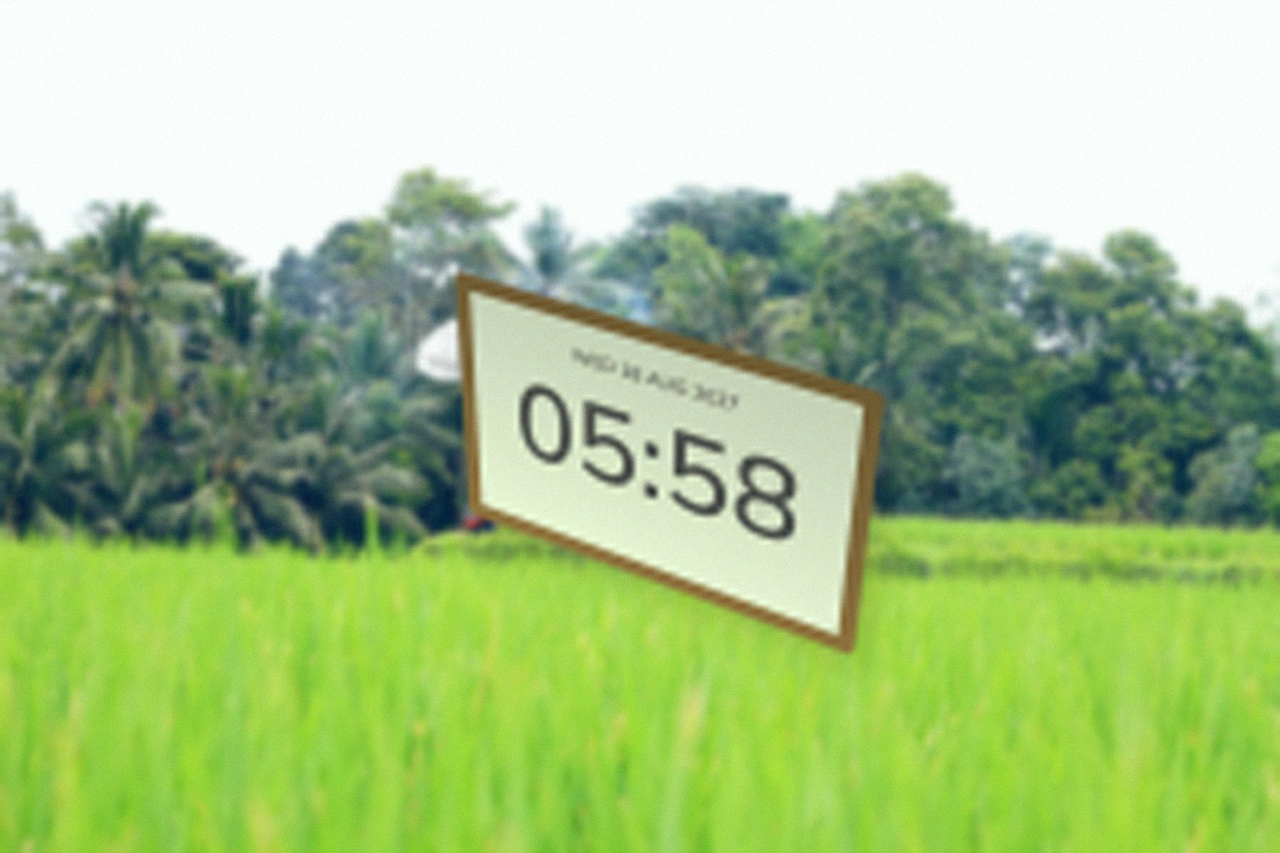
5:58
